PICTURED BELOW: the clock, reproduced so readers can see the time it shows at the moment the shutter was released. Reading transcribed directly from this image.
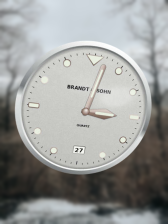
3:02
